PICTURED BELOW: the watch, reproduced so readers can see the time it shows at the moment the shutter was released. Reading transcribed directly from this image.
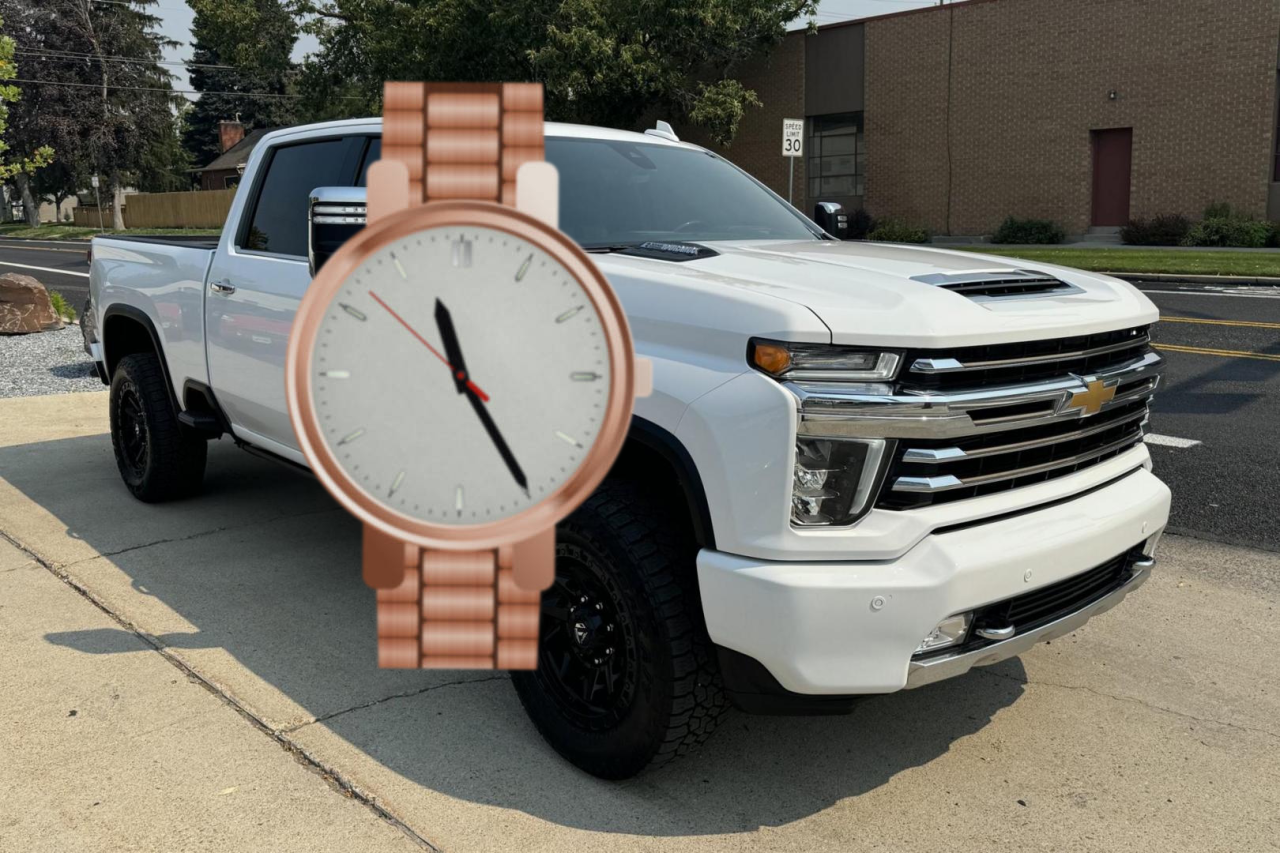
11:24:52
